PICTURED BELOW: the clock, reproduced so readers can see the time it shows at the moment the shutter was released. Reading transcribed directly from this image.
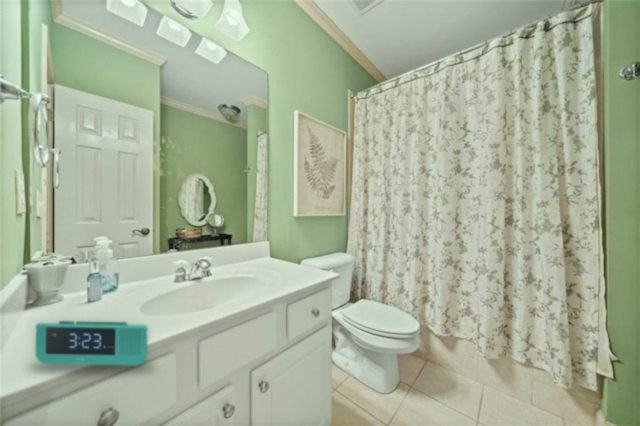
3:23
